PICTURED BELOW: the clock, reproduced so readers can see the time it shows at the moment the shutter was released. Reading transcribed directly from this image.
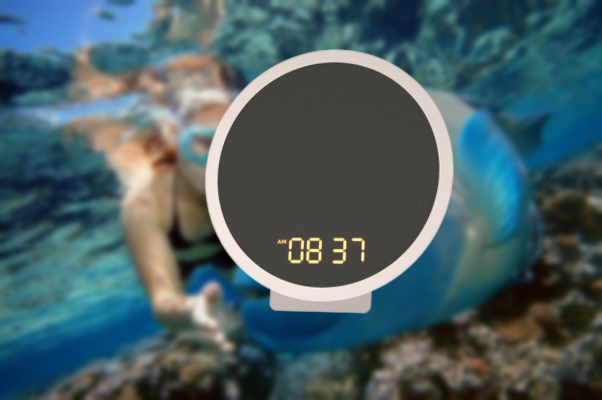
8:37
